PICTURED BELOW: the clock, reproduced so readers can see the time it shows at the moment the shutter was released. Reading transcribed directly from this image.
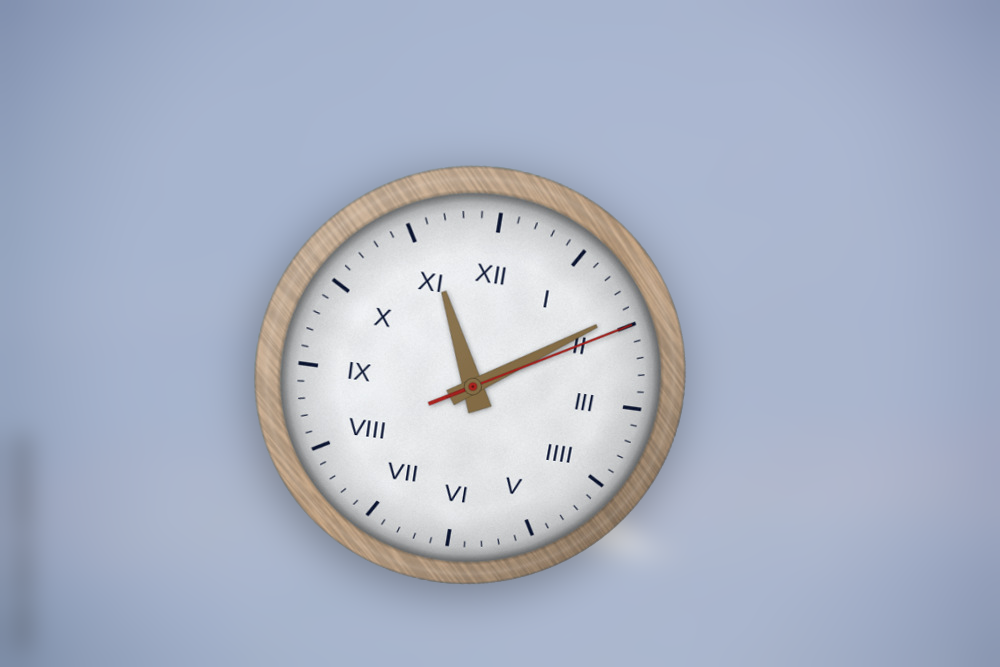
11:09:10
